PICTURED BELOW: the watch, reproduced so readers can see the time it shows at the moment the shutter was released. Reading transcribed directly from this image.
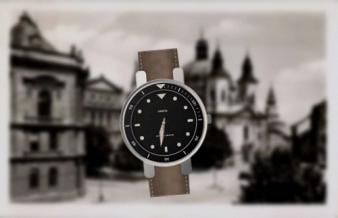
6:32
